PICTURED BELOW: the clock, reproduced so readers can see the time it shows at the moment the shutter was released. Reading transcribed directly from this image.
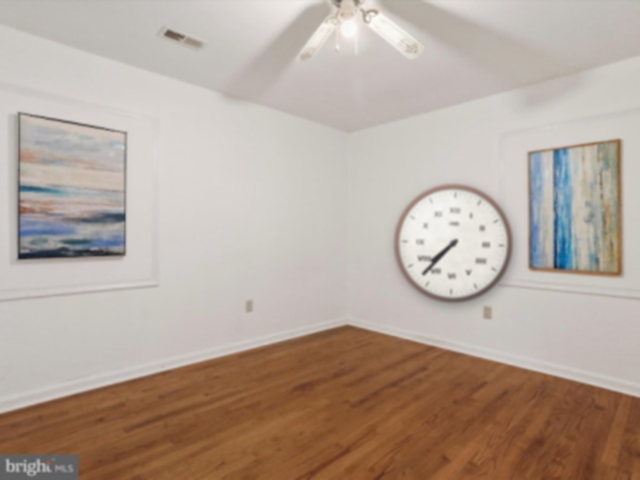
7:37
